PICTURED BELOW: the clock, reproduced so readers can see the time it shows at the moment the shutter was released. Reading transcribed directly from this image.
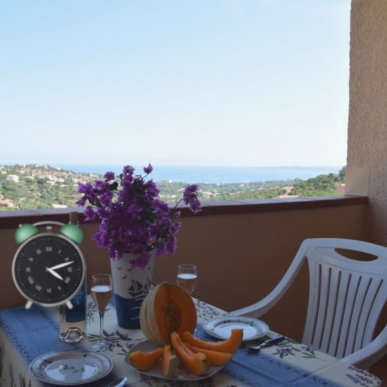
4:12
